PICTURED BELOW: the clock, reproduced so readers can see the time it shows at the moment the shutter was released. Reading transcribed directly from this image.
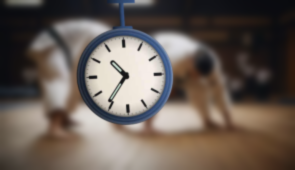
10:36
